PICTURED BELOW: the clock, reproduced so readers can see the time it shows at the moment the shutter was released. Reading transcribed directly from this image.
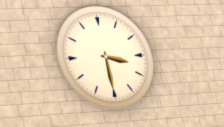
3:30
